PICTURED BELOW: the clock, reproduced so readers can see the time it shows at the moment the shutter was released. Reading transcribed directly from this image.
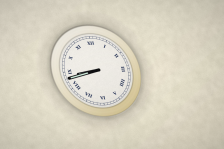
8:43
